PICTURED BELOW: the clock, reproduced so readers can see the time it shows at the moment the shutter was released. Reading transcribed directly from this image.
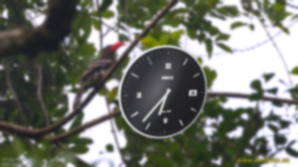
6:37
